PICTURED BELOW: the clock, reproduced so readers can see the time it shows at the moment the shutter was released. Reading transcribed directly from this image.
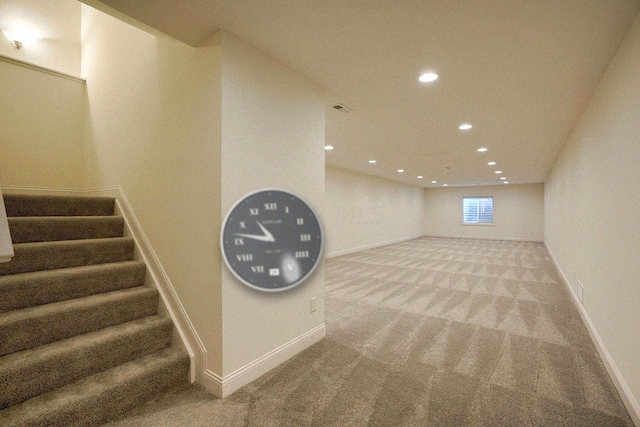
10:47
